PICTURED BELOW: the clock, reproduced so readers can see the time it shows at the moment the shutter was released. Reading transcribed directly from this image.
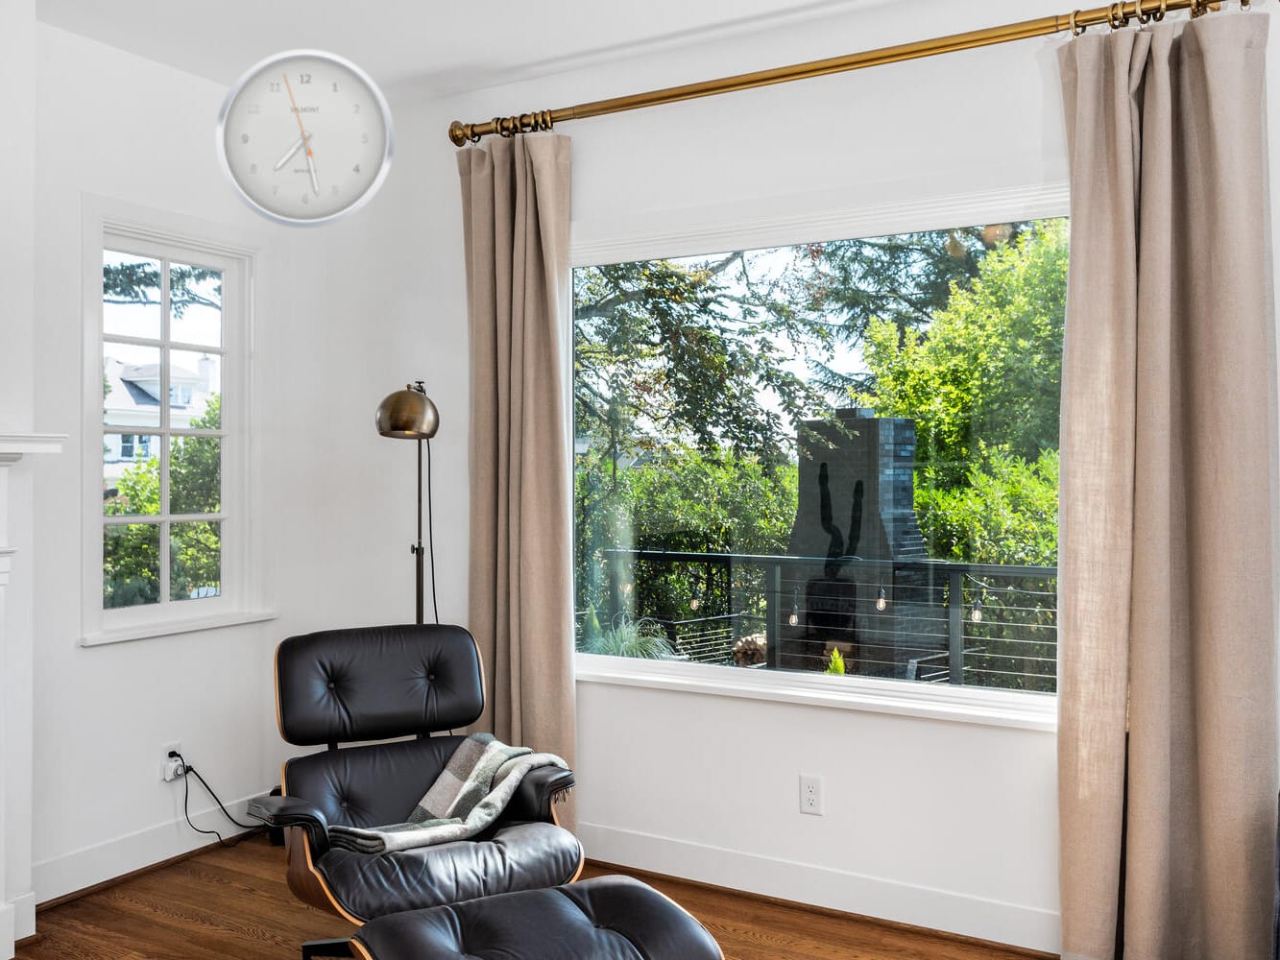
7:27:57
